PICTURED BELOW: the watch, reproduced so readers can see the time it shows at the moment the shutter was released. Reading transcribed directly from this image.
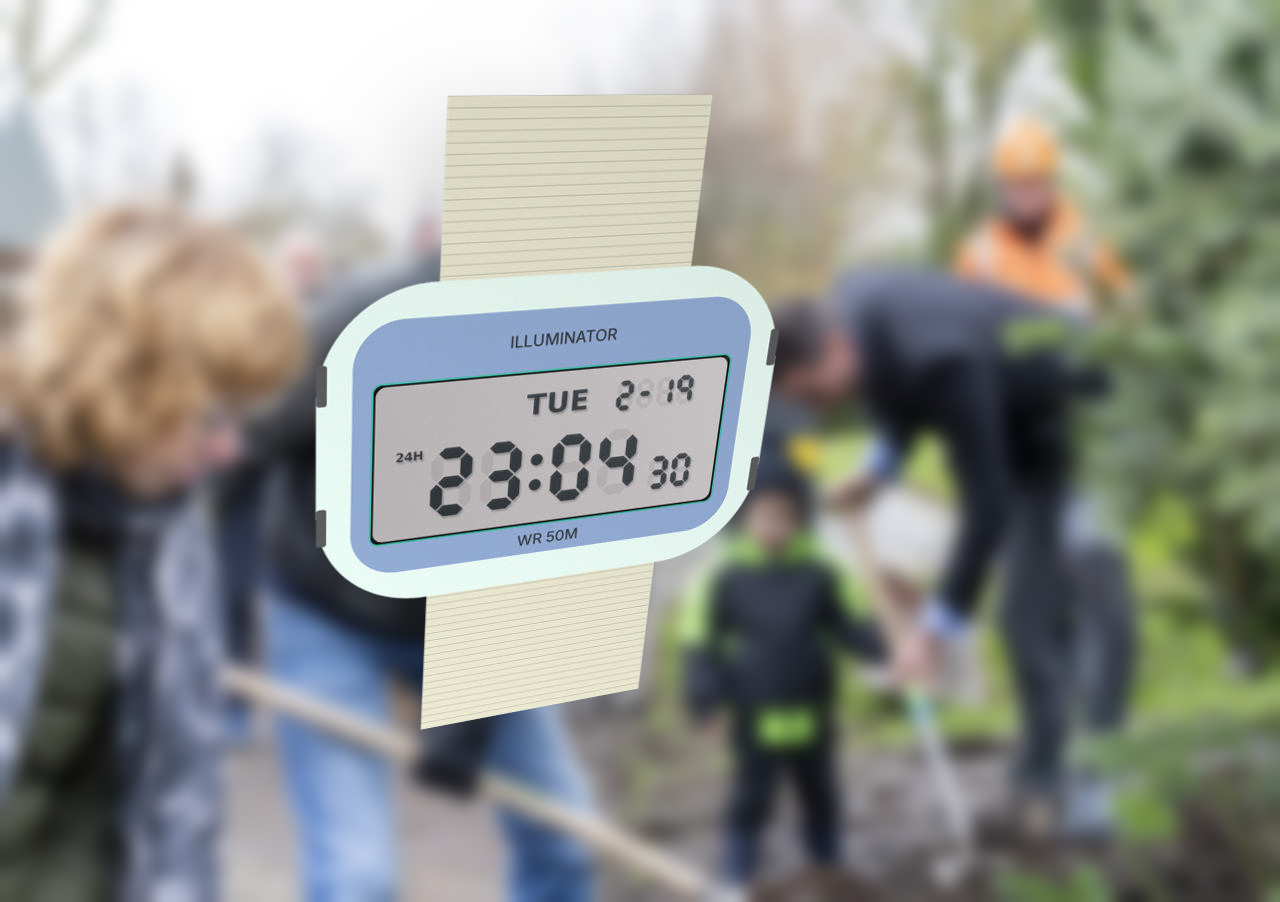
23:04:30
